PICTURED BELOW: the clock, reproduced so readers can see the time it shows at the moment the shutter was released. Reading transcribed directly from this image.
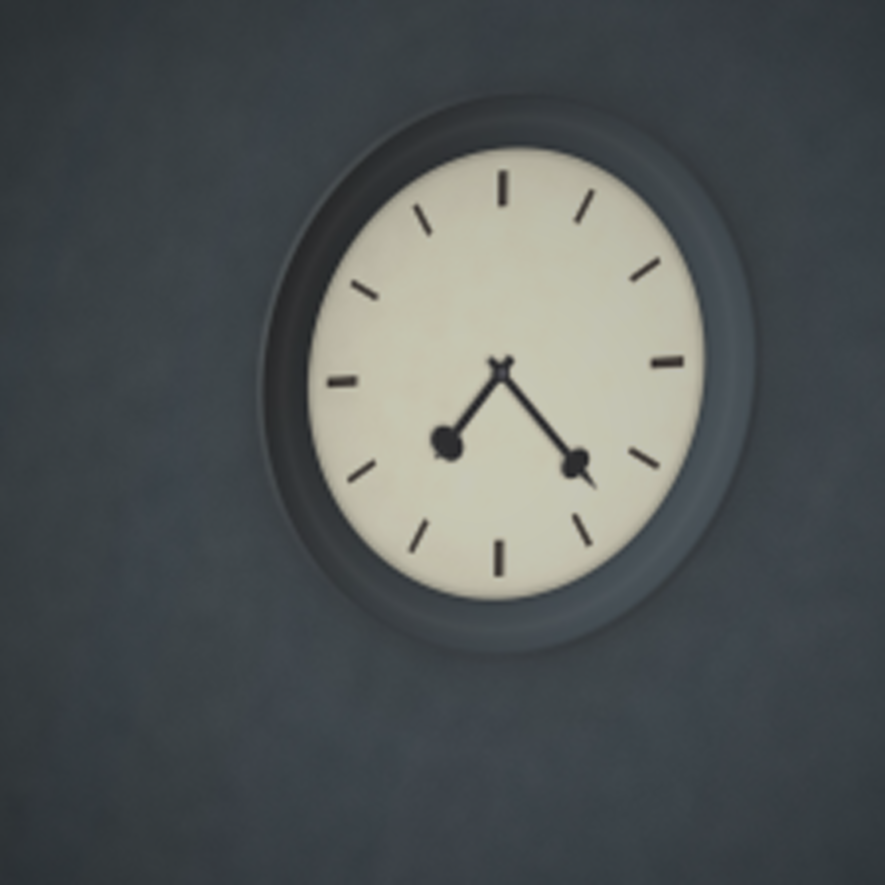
7:23
